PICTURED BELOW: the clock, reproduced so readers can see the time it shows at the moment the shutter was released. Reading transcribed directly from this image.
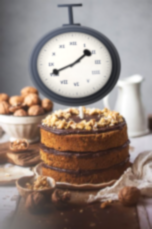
1:41
